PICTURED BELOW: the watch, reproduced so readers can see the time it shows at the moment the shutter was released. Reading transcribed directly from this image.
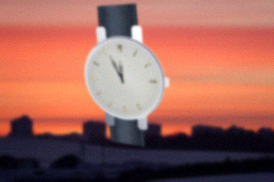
11:56
